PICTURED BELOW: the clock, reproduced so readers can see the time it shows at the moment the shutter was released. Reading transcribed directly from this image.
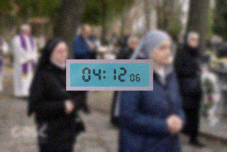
4:12:06
